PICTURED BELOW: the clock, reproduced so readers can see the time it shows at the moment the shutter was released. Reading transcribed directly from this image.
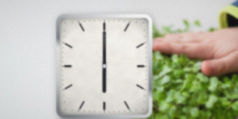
6:00
